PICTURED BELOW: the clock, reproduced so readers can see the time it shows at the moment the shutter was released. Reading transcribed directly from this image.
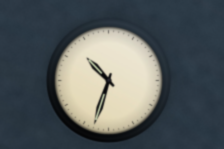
10:33
